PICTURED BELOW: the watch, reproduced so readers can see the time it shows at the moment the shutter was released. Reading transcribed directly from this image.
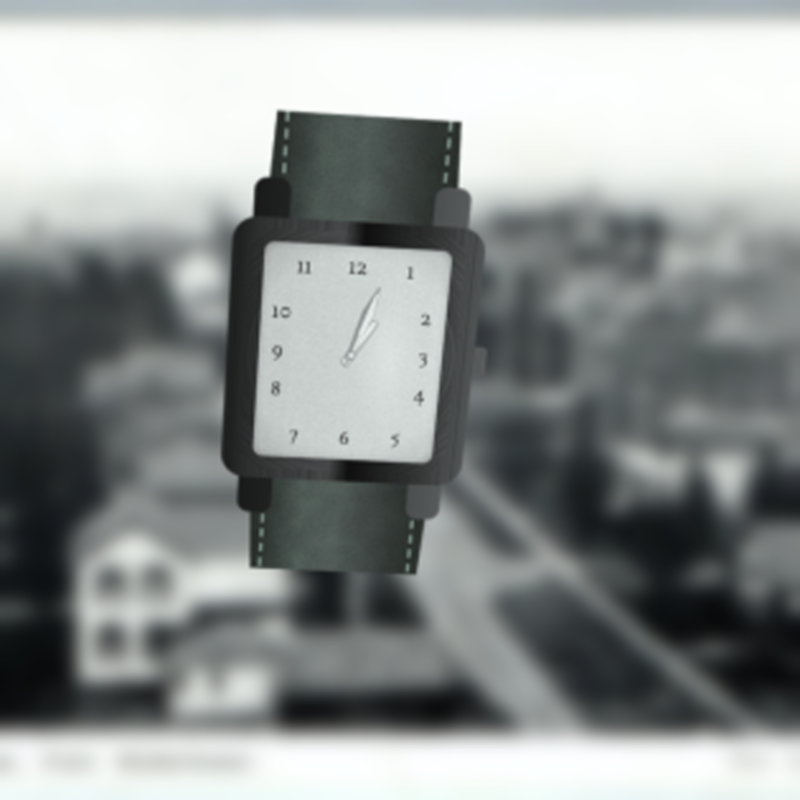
1:03
